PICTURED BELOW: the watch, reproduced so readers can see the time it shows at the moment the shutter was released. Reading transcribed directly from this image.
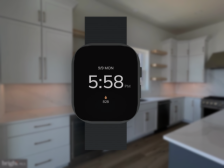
5:58
